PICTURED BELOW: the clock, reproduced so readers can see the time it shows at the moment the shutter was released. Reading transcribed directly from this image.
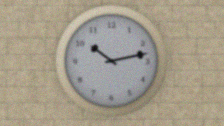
10:13
